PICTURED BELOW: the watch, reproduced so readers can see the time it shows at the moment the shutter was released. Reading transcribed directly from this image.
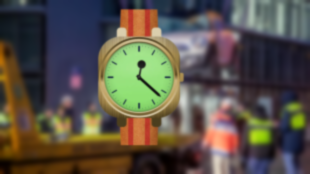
12:22
